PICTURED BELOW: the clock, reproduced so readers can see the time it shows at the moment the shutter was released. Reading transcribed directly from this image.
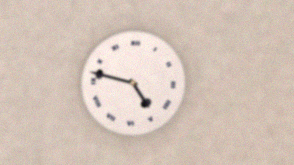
4:47
